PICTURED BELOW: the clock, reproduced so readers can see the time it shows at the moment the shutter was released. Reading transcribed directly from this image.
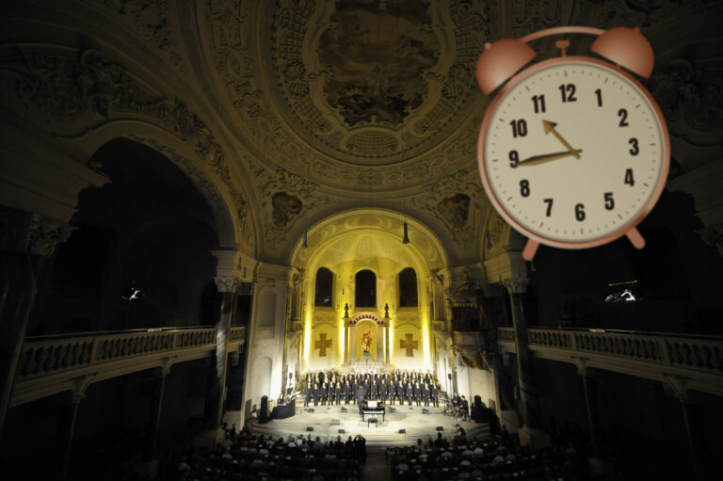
10:44
